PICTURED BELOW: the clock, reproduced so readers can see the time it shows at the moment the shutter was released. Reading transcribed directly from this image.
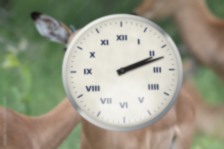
2:12
